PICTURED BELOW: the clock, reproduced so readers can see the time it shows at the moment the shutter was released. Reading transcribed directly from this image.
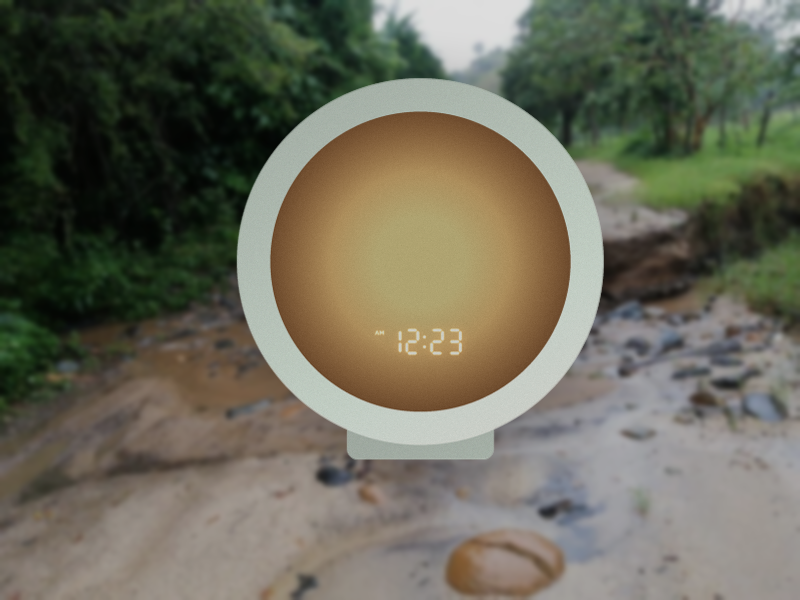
12:23
